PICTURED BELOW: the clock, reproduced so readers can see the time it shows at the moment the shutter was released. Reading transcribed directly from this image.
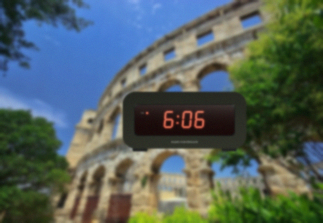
6:06
